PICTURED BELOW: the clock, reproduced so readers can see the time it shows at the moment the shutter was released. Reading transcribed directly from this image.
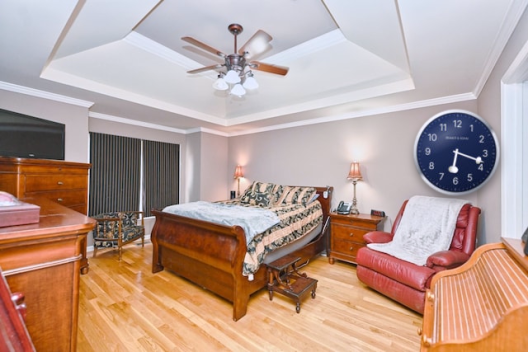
6:18
